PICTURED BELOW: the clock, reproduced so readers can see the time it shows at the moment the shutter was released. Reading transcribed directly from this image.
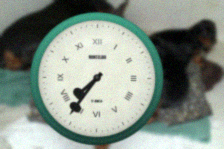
7:36
